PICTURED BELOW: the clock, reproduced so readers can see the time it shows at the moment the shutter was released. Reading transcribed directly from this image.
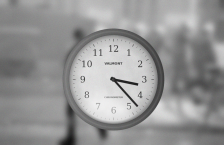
3:23
